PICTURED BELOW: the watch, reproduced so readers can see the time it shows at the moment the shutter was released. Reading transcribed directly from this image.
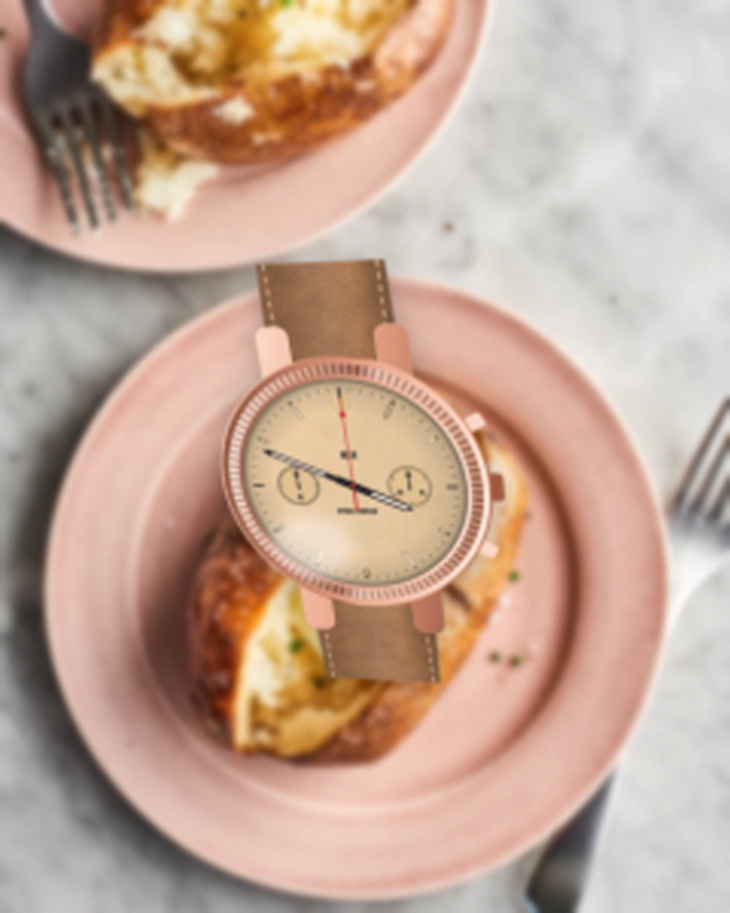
3:49
